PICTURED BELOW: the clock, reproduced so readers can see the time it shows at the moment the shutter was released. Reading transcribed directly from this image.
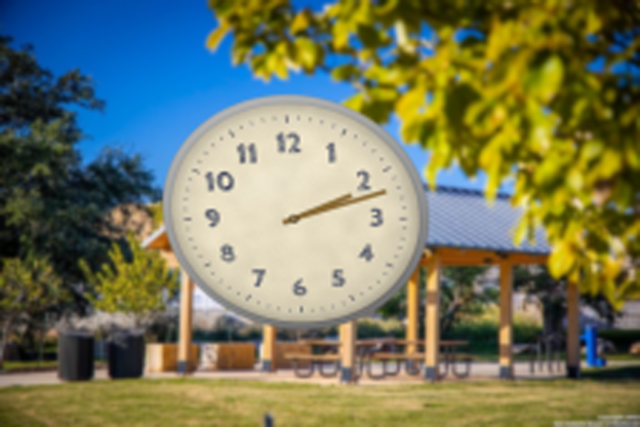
2:12
